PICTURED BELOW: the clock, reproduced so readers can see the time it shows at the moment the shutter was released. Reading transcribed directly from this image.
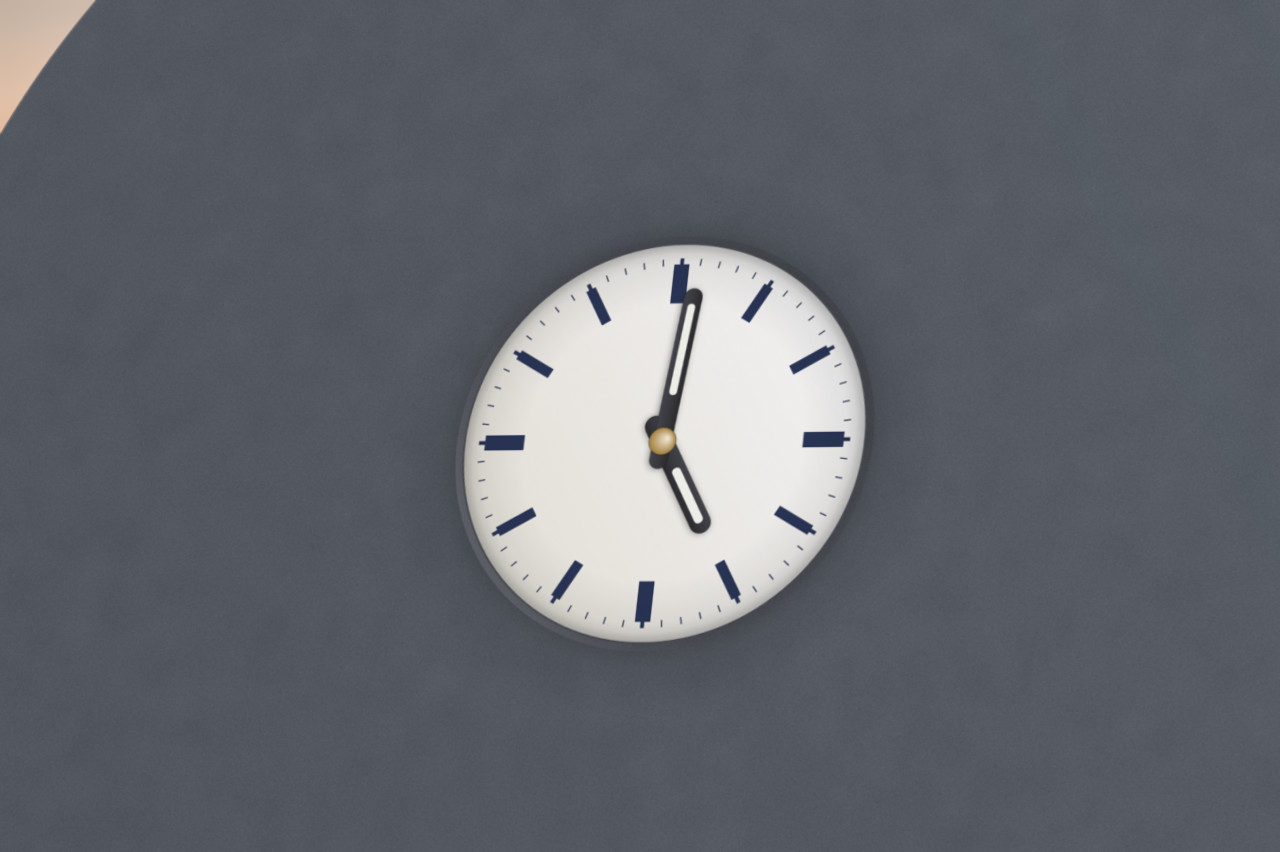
5:01
